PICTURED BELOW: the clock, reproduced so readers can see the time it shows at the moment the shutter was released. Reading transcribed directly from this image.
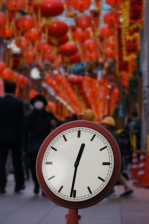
12:31
